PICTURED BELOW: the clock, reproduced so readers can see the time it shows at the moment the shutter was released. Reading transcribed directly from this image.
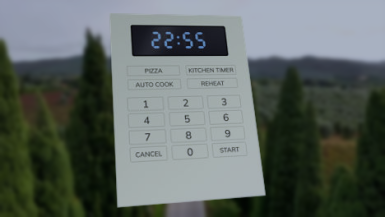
22:55
